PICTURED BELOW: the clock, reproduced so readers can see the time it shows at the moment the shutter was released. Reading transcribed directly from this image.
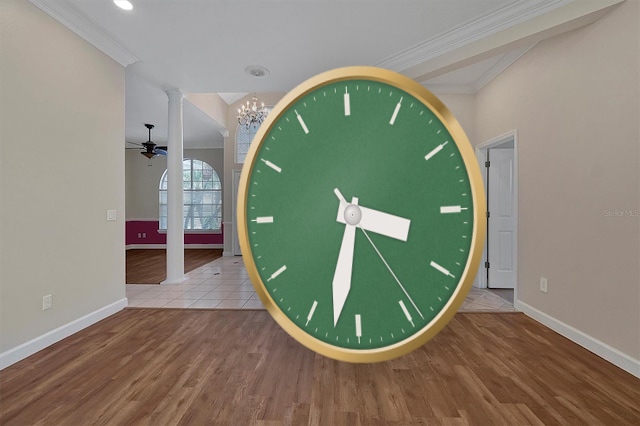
3:32:24
